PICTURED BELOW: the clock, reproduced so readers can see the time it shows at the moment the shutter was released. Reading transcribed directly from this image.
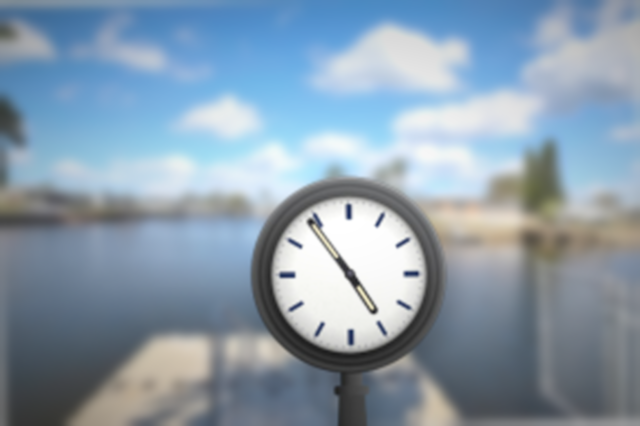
4:54
